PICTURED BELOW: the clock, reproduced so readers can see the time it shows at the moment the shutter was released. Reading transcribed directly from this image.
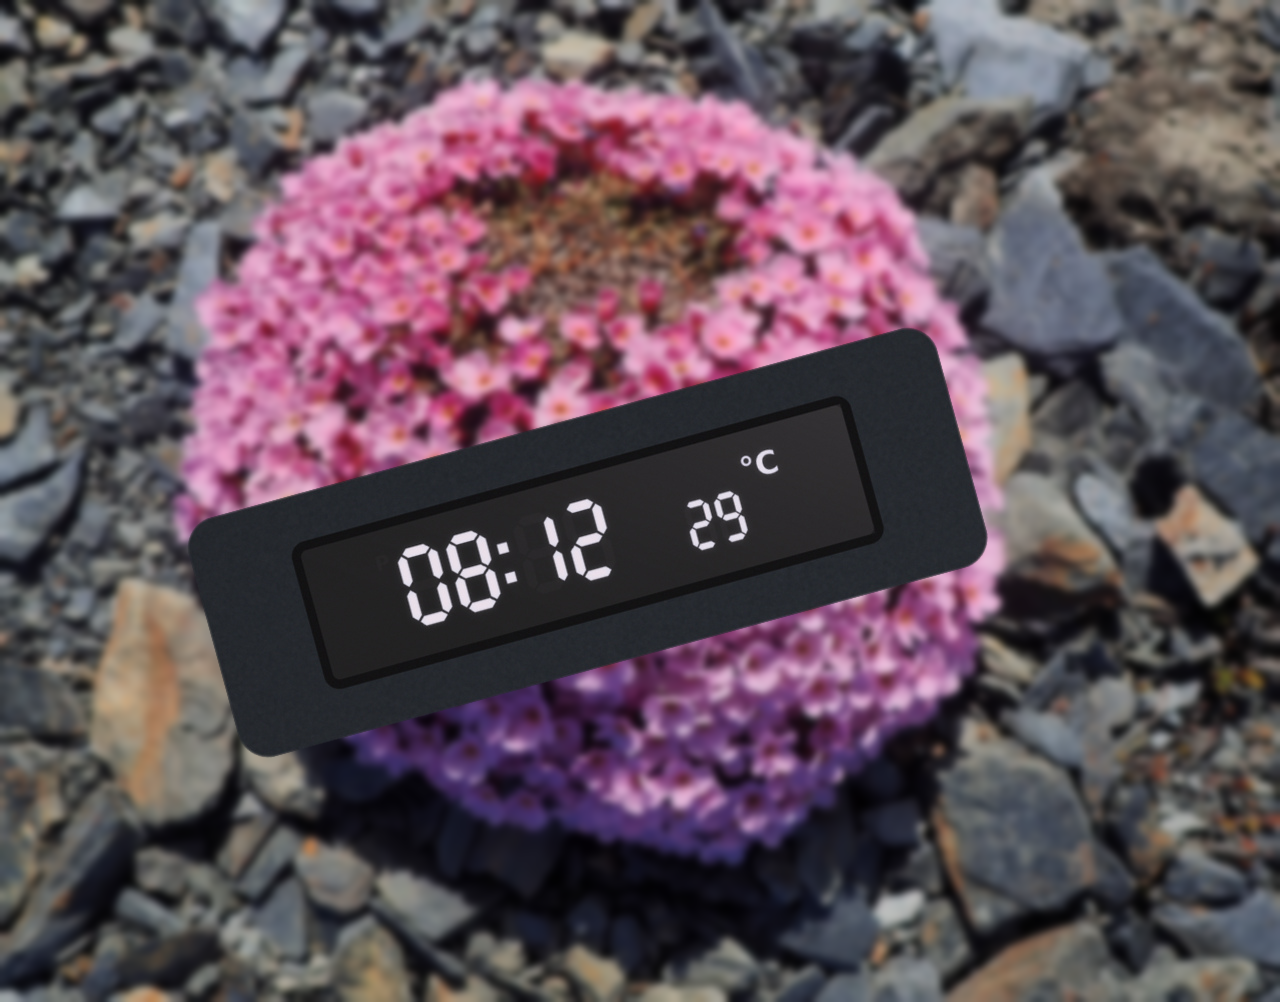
8:12
